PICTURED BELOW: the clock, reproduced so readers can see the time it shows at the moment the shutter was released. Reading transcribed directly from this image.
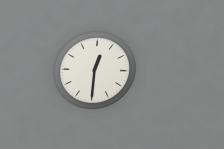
12:30
